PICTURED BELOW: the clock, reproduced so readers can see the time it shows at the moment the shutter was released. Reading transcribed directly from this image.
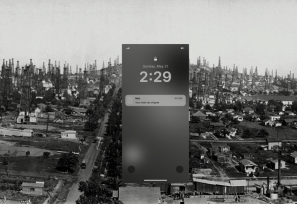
2:29
